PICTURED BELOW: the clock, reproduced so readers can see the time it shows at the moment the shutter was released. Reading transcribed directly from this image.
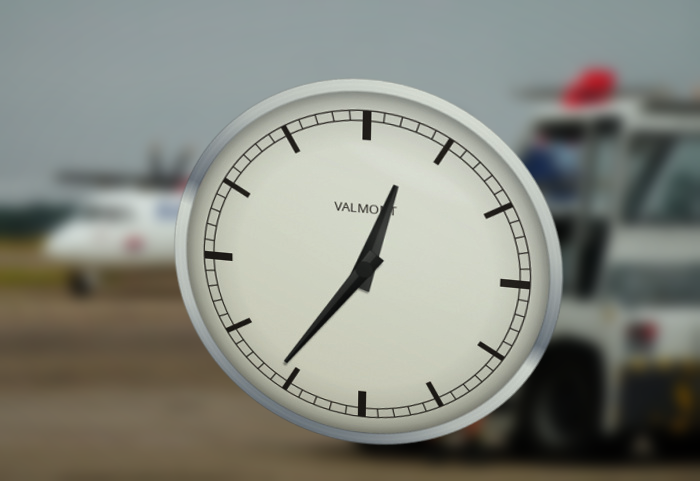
12:36
